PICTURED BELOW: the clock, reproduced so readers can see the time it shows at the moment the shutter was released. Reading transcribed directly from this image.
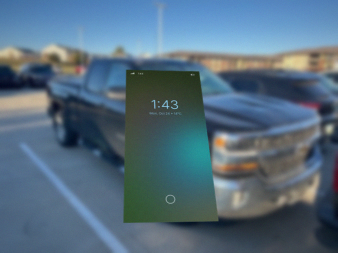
1:43
